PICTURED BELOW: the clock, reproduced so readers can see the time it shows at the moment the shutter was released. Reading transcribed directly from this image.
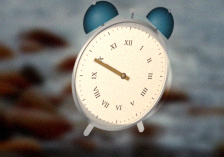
9:49
